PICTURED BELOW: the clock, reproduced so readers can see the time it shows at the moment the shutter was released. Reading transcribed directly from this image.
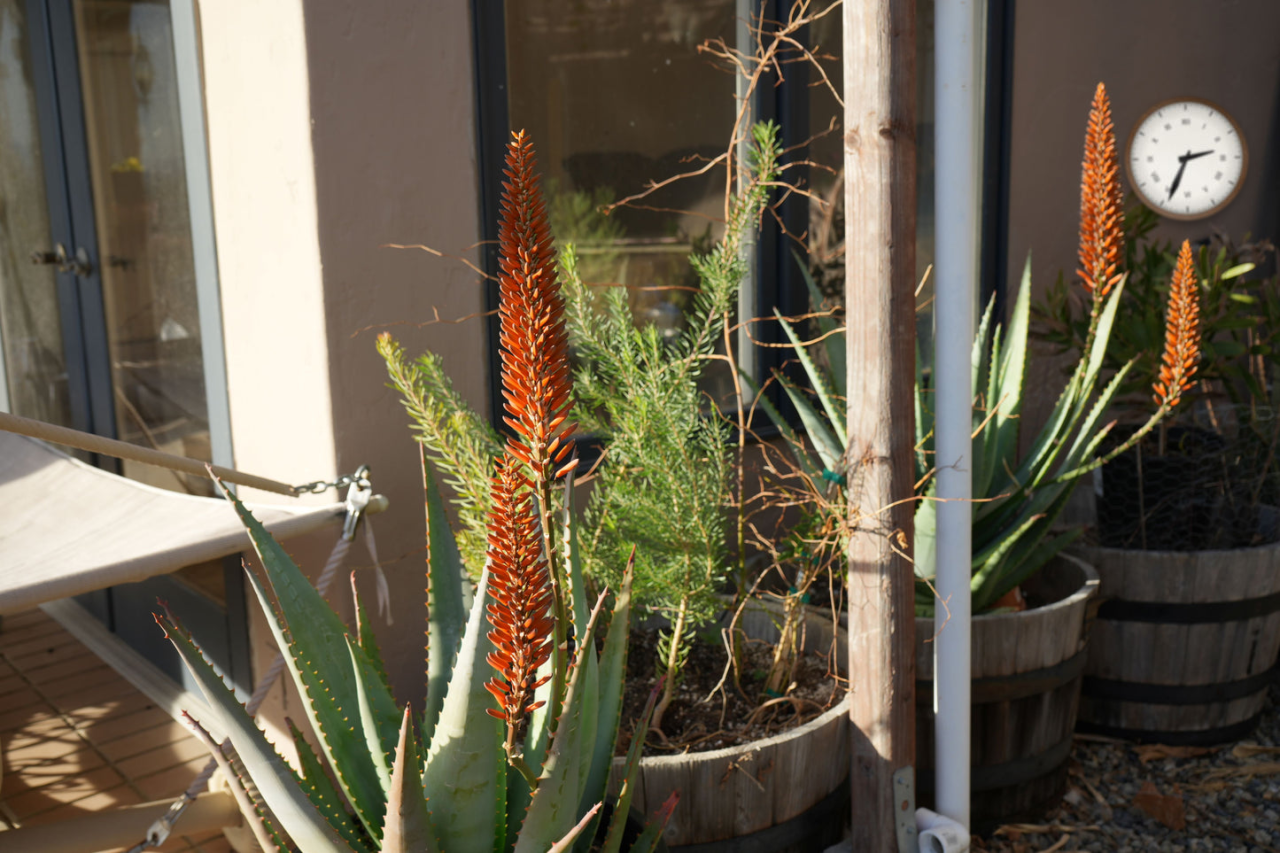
2:34
